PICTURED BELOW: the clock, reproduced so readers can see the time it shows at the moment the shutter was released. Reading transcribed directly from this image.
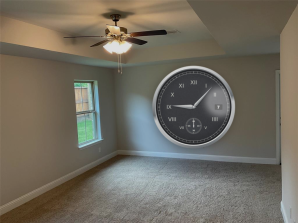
9:07
